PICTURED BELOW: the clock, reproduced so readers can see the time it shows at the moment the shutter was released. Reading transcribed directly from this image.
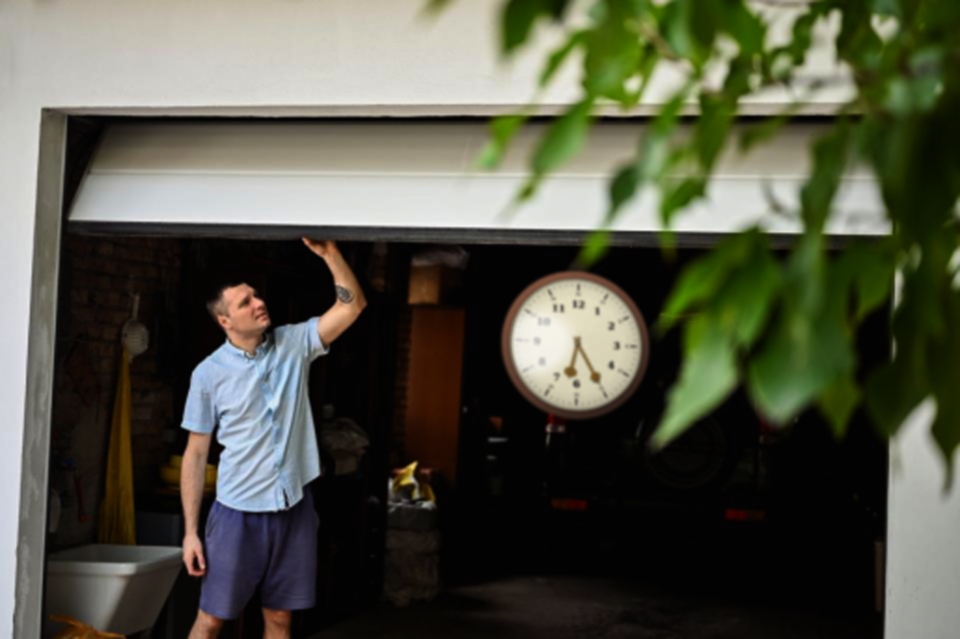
6:25
